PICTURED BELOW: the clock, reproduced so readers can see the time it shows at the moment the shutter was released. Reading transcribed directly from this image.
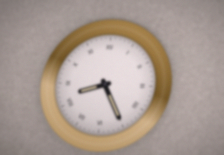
8:25
